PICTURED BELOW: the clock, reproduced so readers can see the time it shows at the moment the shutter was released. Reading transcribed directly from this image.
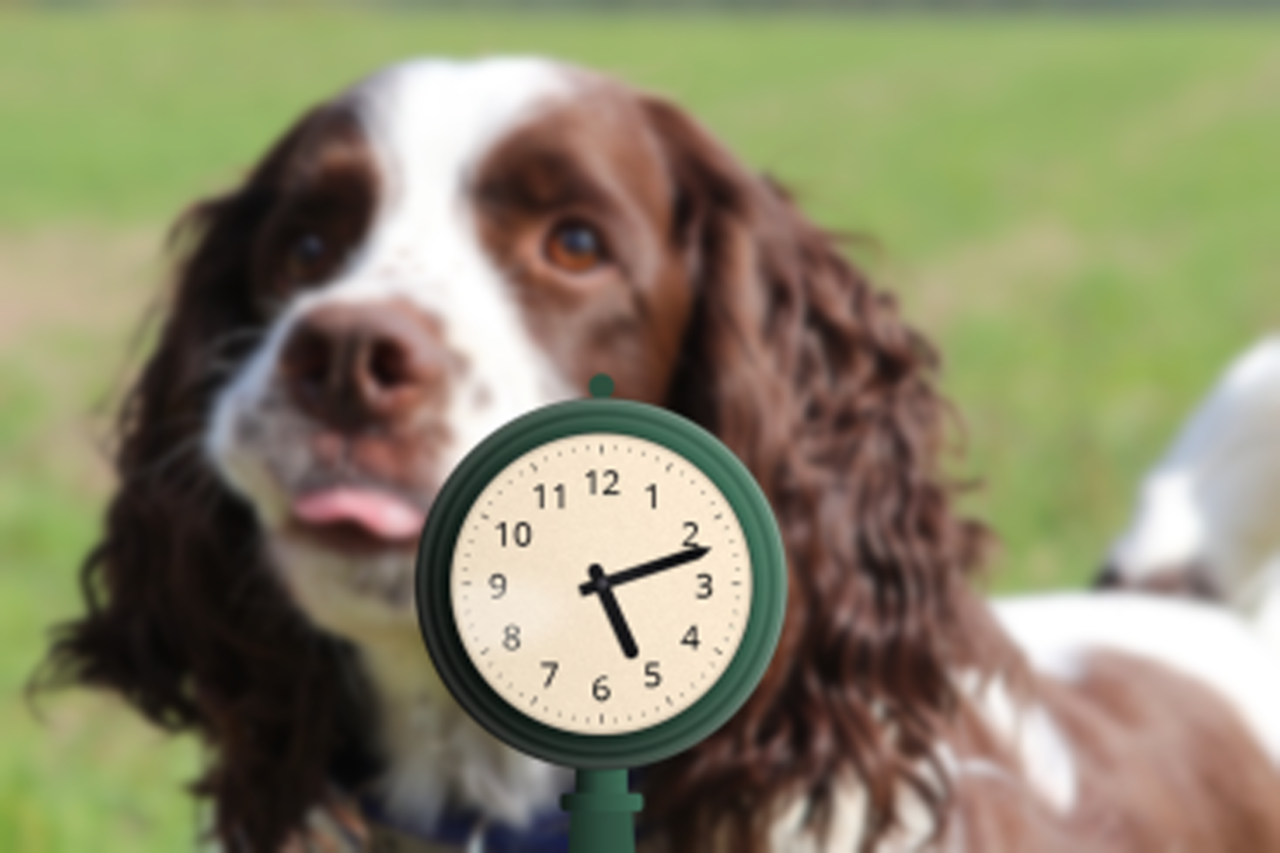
5:12
